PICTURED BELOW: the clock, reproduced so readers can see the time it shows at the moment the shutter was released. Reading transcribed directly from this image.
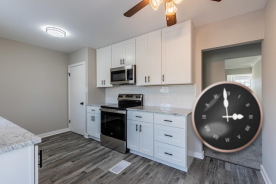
2:59
